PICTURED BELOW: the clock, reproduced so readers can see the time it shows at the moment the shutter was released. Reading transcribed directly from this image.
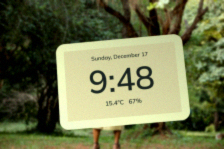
9:48
